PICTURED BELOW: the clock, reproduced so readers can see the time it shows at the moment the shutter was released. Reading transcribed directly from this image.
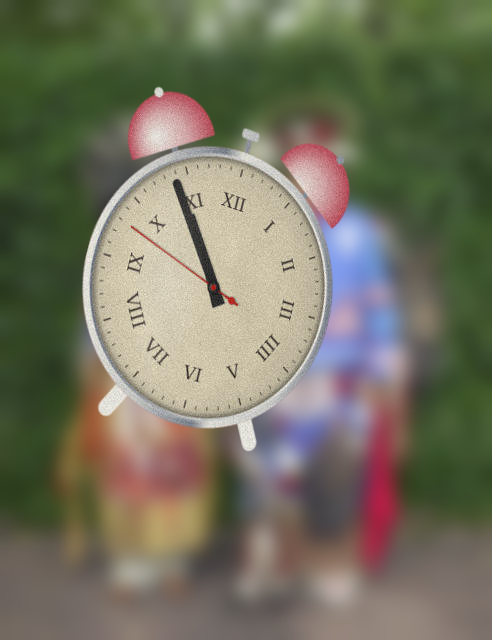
10:53:48
